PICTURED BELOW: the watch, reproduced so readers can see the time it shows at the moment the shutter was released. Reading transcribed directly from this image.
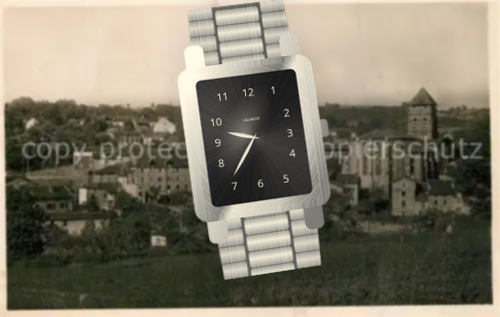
9:36
